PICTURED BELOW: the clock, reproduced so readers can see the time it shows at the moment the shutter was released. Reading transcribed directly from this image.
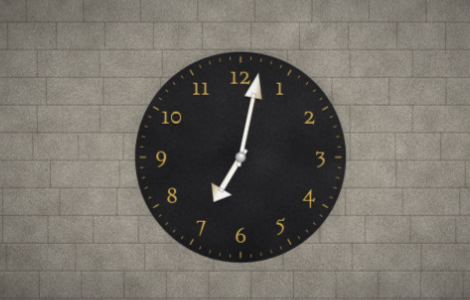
7:02
